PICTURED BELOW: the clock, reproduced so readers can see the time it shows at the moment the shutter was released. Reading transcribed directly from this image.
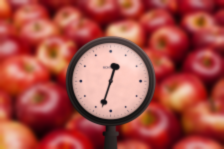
12:33
